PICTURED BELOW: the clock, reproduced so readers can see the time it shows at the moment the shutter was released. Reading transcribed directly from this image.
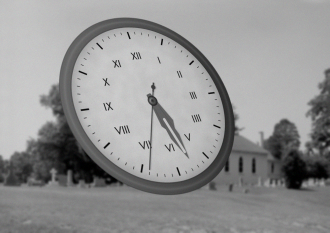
5:27:34
